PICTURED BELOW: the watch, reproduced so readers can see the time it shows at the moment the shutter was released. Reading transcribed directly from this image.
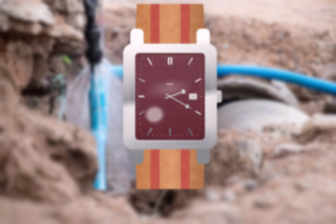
2:20
